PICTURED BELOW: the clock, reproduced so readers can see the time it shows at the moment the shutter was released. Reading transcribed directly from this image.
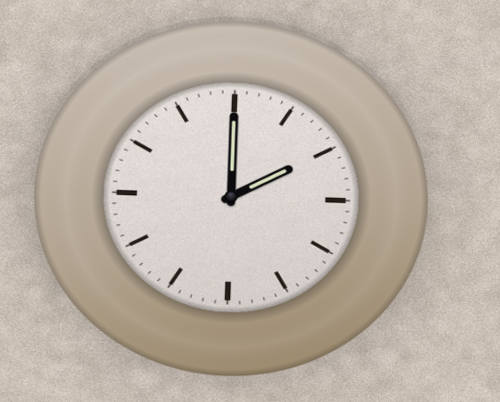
2:00
